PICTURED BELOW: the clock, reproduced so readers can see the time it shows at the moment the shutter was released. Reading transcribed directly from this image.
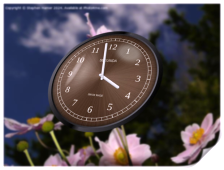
3:58
